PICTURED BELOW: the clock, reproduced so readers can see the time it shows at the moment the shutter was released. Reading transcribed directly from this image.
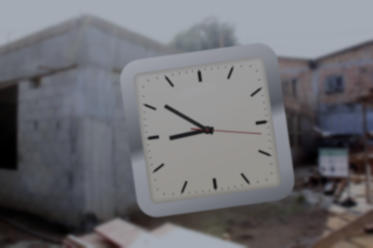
8:51:17
